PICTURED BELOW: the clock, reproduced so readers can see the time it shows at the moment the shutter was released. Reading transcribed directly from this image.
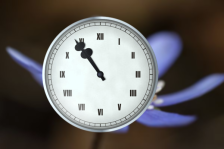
10:54
